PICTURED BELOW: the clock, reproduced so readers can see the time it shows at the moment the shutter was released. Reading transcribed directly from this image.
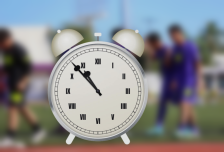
10:53
